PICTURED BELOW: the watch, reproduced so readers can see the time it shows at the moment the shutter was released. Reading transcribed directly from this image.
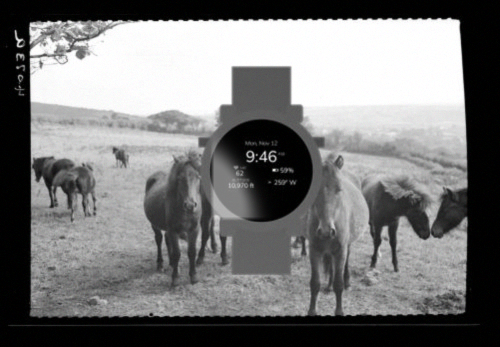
9:46
